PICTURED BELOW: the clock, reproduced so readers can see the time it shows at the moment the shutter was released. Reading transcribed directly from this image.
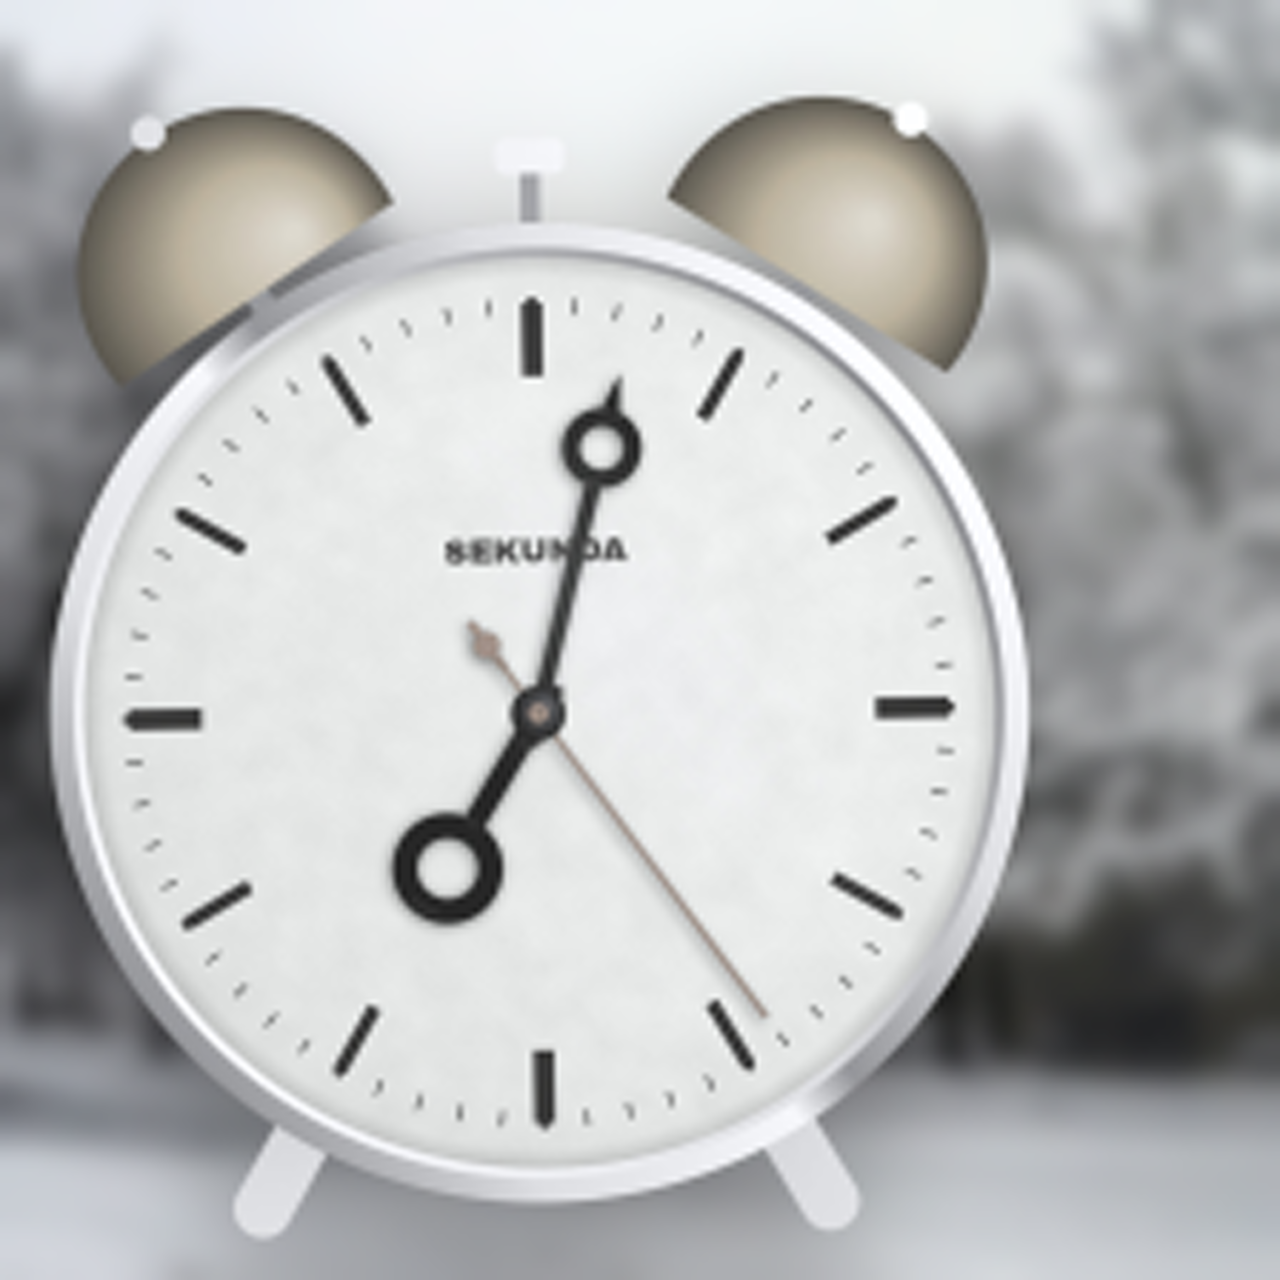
7:02:24
